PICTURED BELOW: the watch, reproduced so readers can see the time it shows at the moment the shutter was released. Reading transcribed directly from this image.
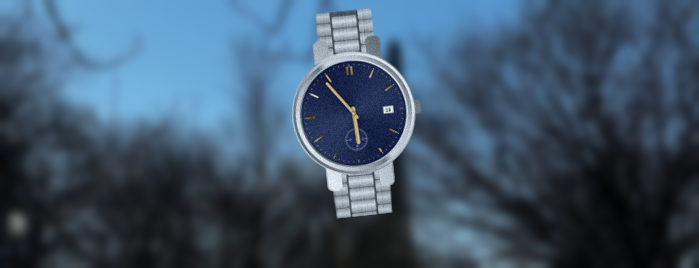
5:54
